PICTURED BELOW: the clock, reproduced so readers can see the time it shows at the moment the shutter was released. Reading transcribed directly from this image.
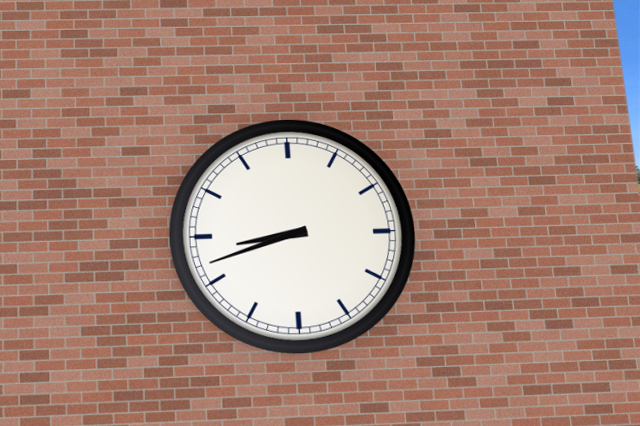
8:42
